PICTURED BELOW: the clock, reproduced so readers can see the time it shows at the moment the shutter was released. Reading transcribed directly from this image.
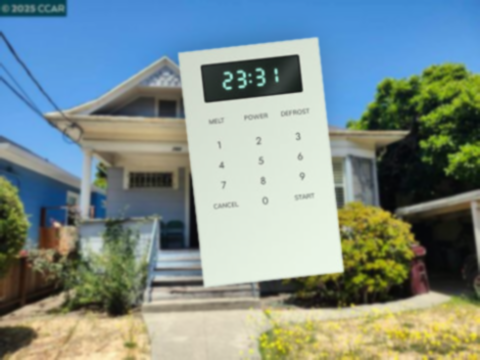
23:31
